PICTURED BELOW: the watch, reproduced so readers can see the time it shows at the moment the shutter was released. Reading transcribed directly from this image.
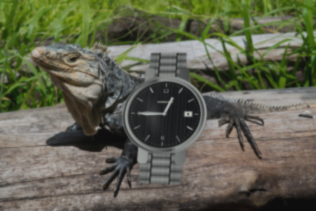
12:45
